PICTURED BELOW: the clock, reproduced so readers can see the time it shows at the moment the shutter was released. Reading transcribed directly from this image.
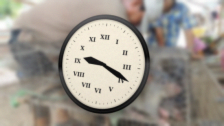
9:19
